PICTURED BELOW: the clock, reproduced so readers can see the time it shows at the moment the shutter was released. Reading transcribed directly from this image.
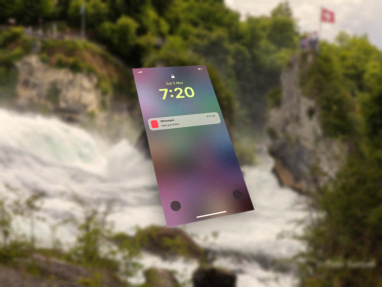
7:20
